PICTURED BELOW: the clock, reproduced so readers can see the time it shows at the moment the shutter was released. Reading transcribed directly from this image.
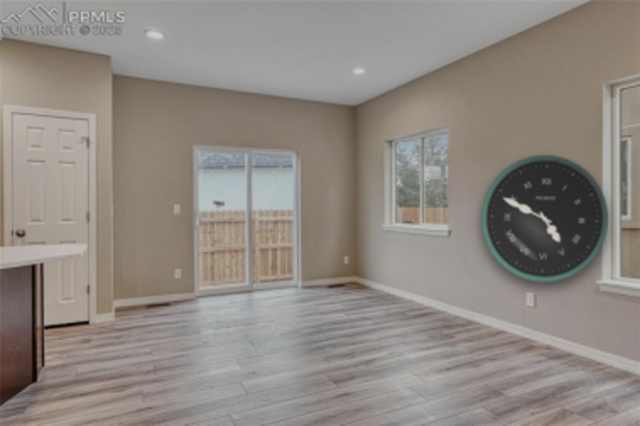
4:49
